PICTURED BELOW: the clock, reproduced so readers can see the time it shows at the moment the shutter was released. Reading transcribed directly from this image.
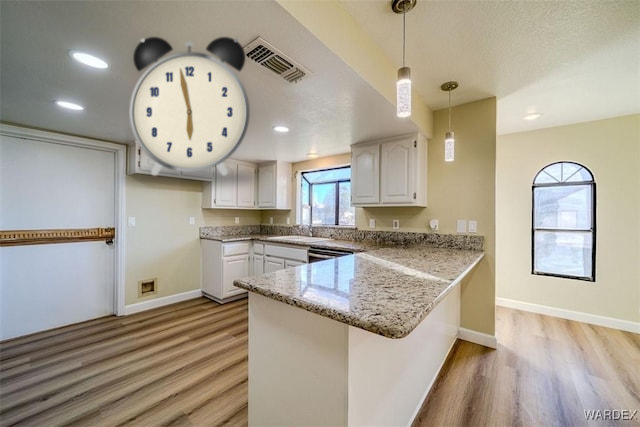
5:58
